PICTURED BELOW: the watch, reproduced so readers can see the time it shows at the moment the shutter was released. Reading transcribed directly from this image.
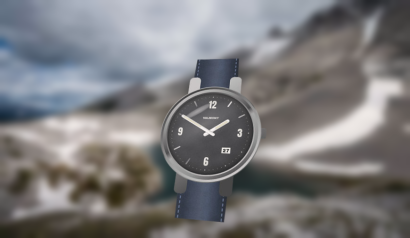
1:50
